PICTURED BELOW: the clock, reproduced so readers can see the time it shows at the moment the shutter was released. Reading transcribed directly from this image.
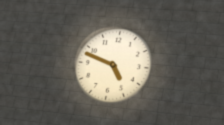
4:48
